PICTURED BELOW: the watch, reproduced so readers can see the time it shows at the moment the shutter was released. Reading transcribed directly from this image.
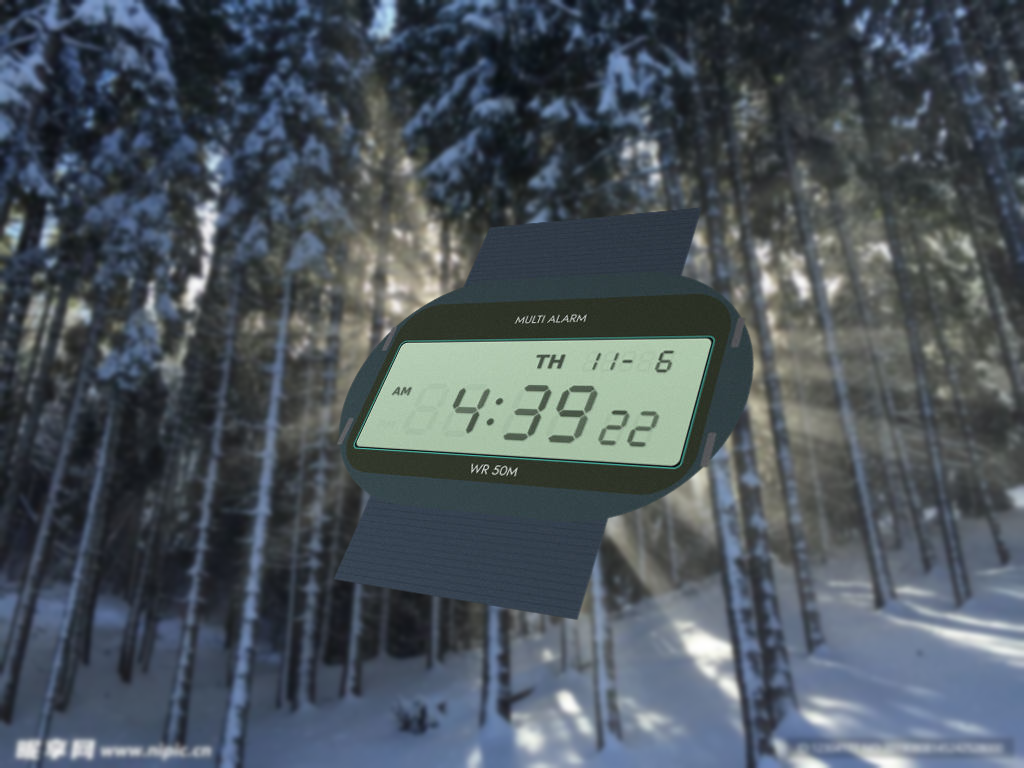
4:39:22
